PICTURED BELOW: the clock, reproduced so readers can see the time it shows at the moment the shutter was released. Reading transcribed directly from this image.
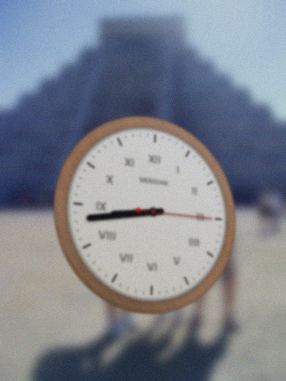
8:43:15
